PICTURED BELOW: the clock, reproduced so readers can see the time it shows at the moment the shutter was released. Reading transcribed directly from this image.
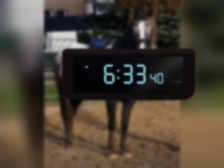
6:33:40
